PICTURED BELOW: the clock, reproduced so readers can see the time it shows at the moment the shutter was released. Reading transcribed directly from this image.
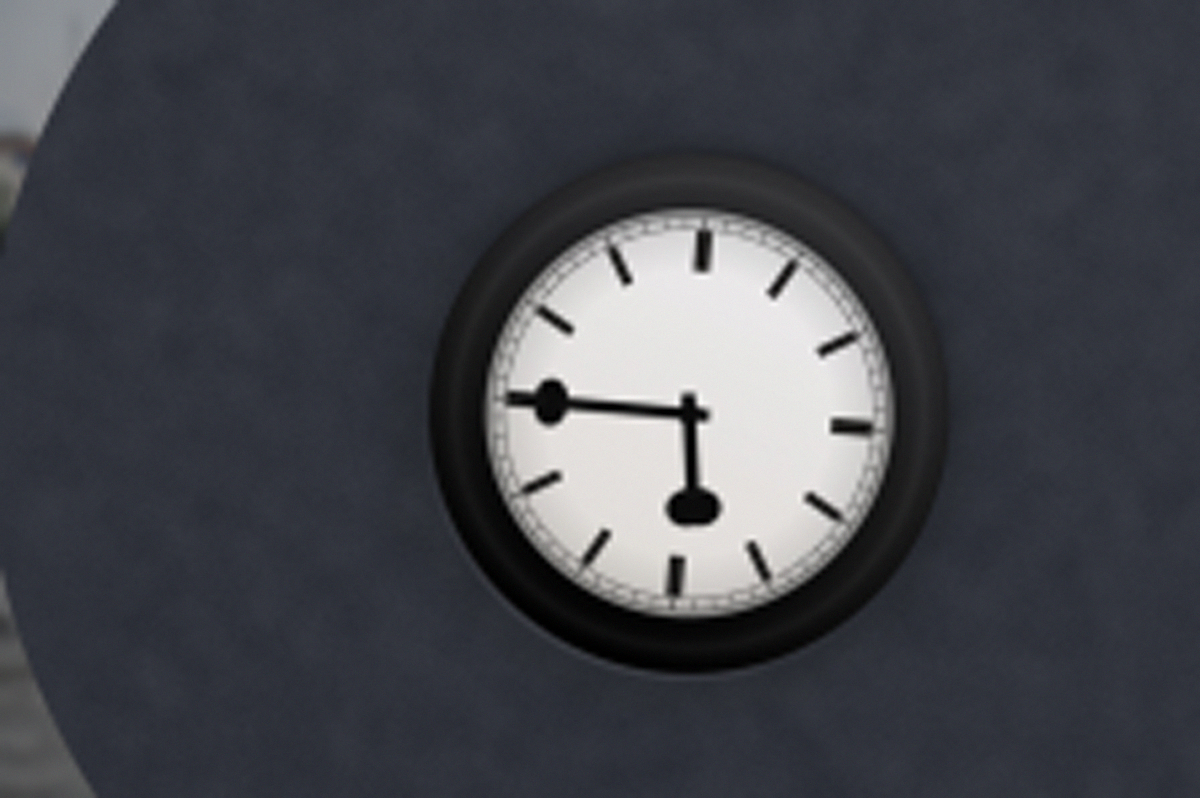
5:45
